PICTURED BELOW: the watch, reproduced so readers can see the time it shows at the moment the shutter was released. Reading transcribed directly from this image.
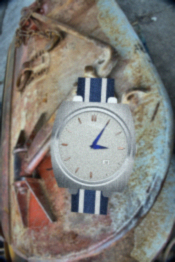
3:05
